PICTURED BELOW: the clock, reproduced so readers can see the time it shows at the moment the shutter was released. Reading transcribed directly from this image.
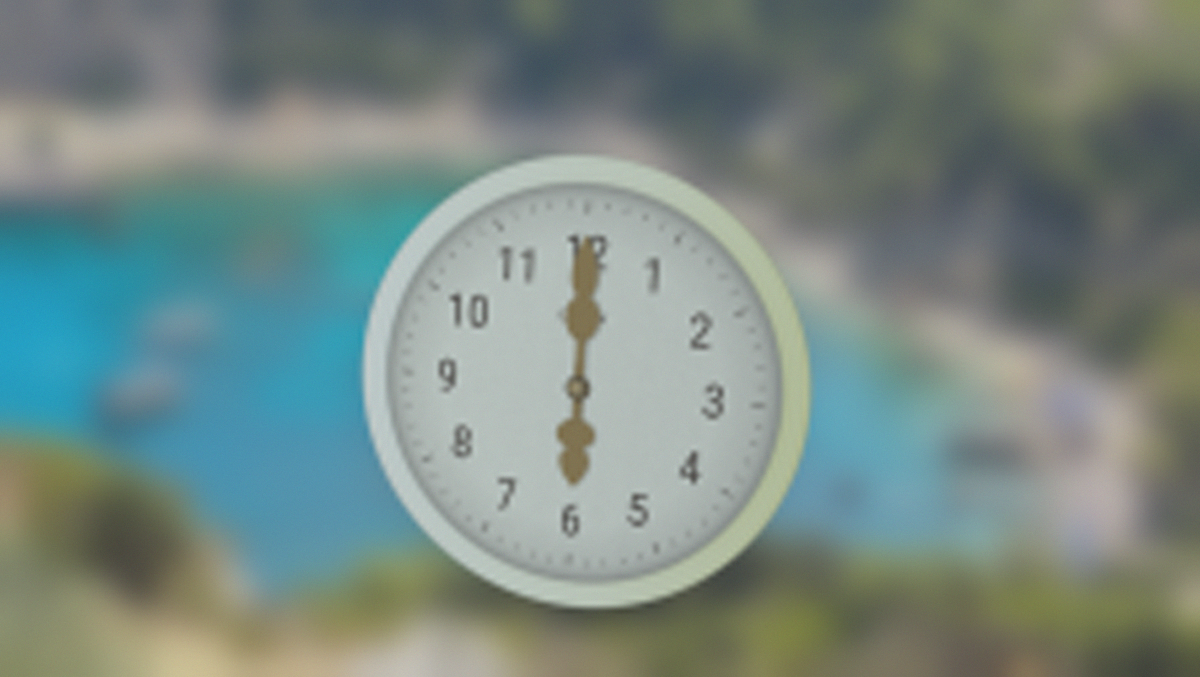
6:00
